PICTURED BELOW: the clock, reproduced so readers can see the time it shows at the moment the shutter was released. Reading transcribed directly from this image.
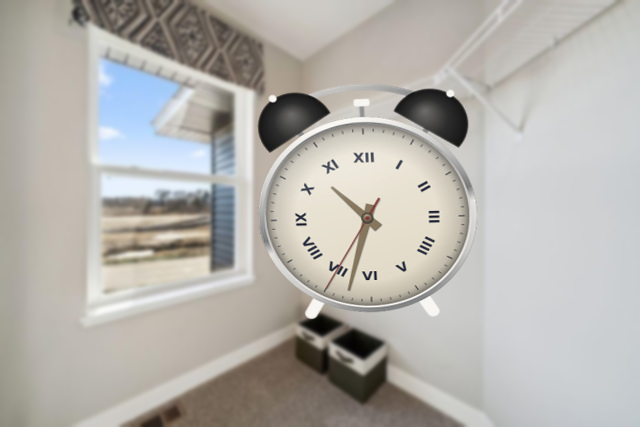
10:32:35
